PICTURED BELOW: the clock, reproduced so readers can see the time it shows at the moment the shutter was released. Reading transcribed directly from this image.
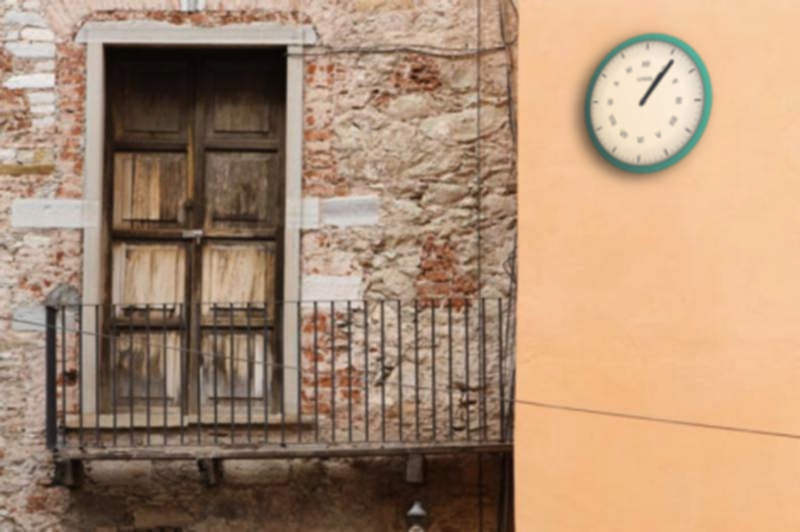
1:06
